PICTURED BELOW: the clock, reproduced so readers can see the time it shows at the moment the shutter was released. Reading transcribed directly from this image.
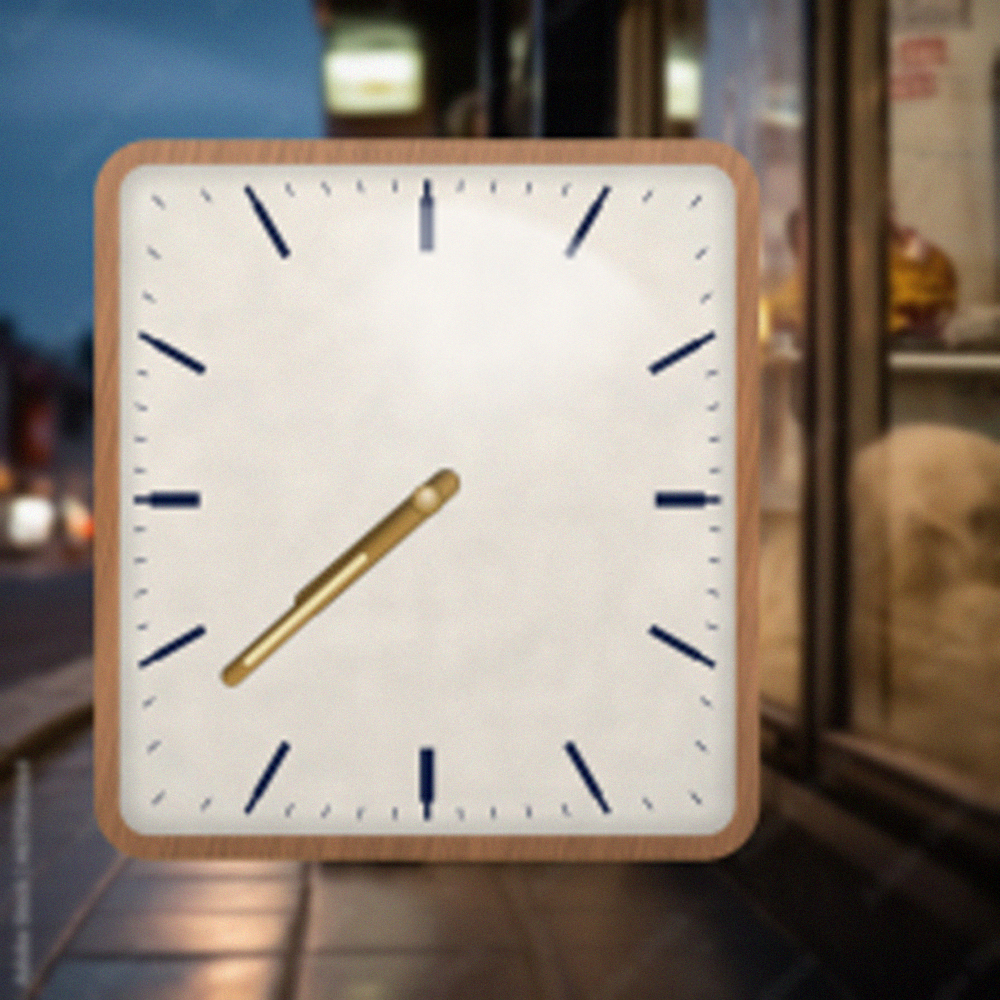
7:38
